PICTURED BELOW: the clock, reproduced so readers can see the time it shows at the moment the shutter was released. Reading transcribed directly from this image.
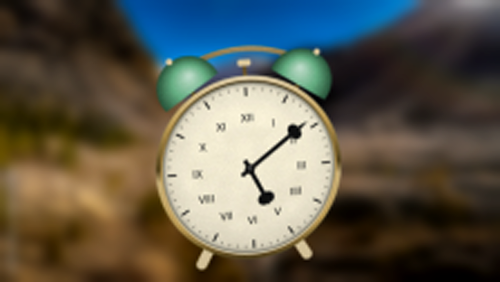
5:09
